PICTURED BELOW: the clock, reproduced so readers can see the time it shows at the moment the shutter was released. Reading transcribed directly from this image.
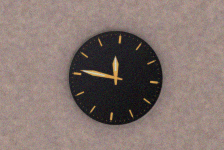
11:46
